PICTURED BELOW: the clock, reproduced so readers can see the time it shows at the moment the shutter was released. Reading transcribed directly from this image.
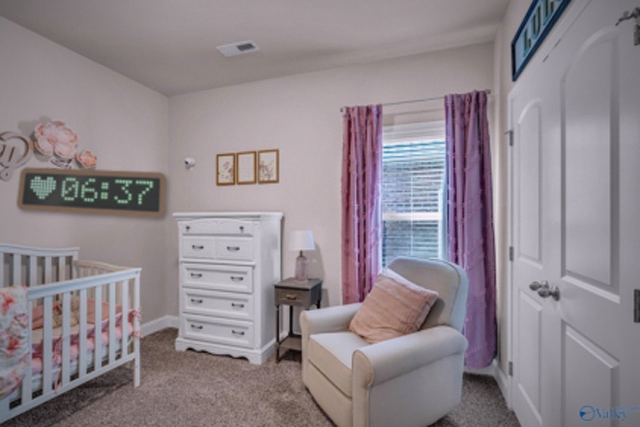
6:37
